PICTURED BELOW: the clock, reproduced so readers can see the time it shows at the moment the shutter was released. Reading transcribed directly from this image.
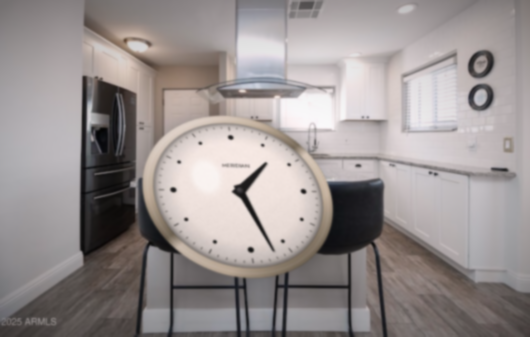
1:27
